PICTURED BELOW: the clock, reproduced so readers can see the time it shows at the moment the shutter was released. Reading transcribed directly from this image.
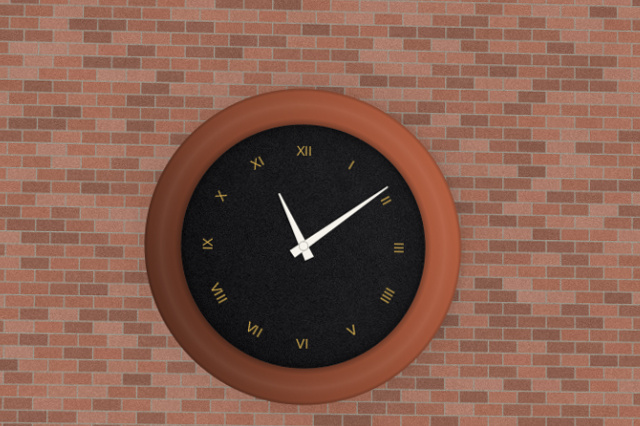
11:09
